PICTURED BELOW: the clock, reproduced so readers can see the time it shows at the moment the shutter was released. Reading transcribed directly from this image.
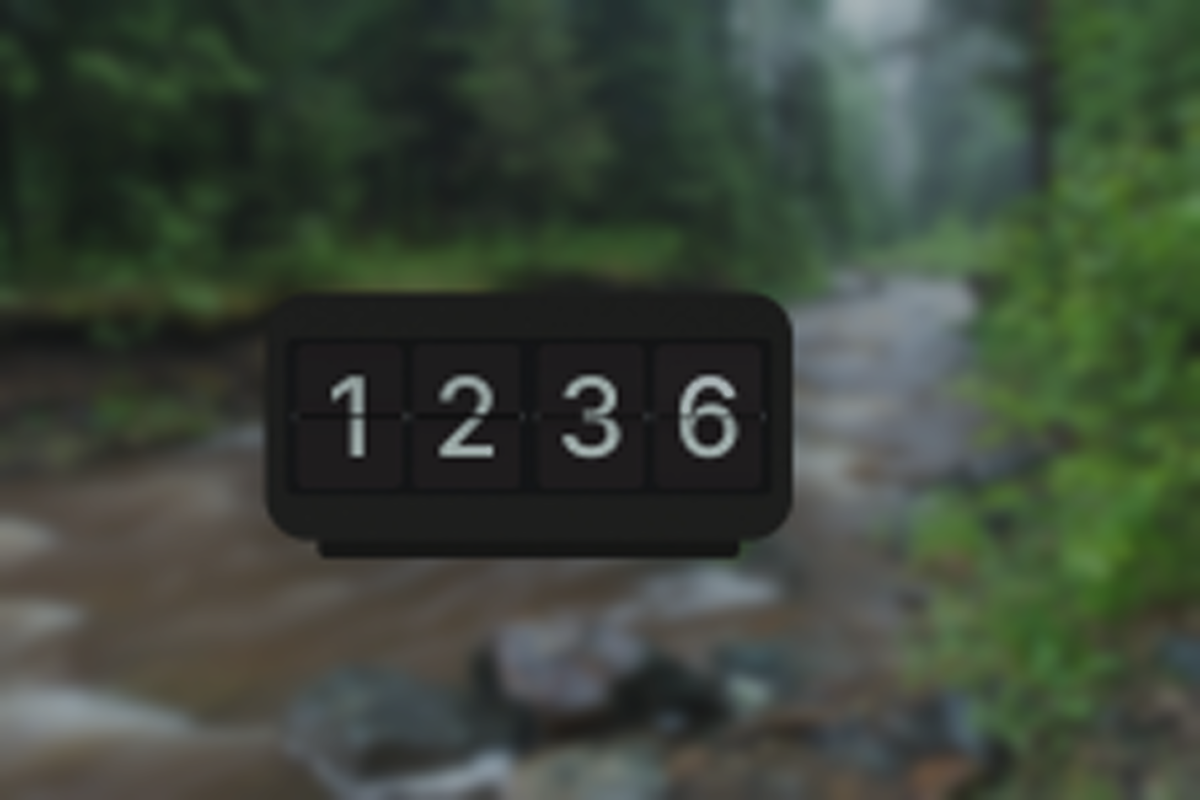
12:36
